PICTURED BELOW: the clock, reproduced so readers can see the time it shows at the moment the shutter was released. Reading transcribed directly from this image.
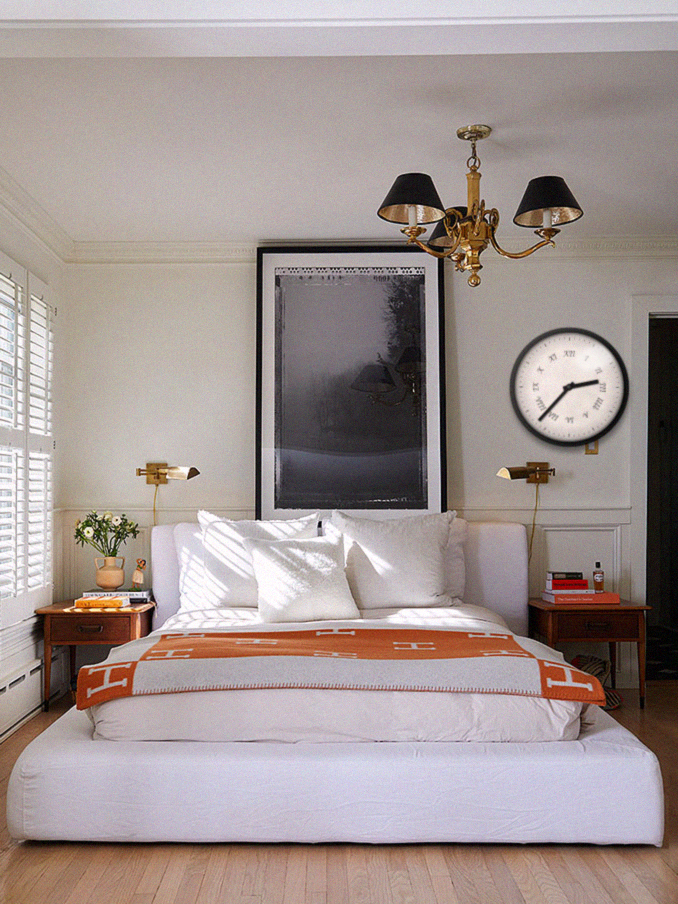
2:37
